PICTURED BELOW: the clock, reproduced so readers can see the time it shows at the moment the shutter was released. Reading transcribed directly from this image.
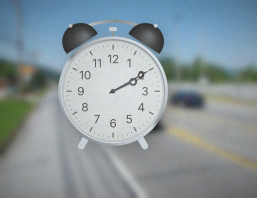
2:10
